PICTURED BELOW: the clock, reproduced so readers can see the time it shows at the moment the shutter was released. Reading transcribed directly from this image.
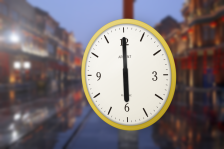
6:00
